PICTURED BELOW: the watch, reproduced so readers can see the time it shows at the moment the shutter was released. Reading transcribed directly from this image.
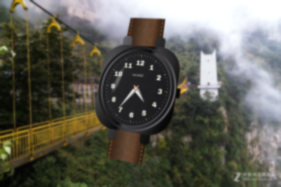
4:36
